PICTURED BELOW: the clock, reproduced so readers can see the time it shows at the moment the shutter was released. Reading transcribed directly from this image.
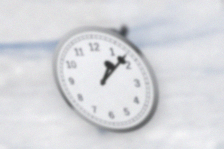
1:08
